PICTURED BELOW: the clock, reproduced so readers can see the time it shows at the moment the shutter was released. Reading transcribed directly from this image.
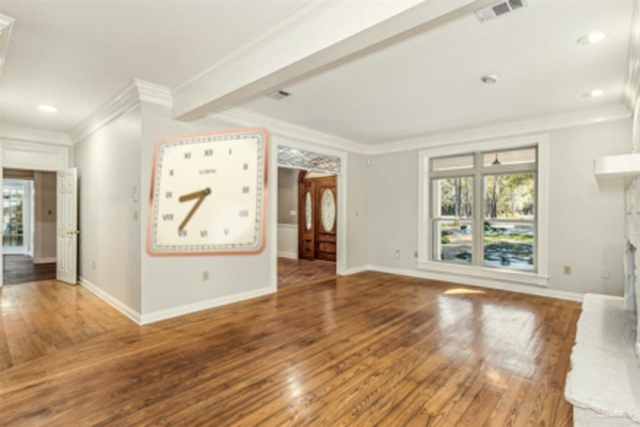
8:36
